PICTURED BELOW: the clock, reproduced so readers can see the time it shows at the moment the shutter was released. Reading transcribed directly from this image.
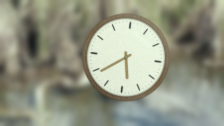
5:39
